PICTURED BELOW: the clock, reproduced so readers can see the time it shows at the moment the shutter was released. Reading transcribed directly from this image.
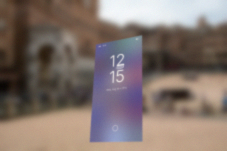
12:15
